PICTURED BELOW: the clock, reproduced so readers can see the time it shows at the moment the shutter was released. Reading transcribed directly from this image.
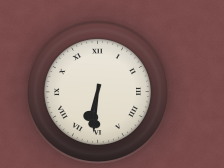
6:31
